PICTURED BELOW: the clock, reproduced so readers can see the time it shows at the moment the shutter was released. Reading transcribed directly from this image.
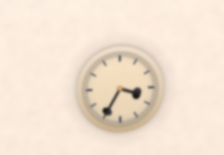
3:35
